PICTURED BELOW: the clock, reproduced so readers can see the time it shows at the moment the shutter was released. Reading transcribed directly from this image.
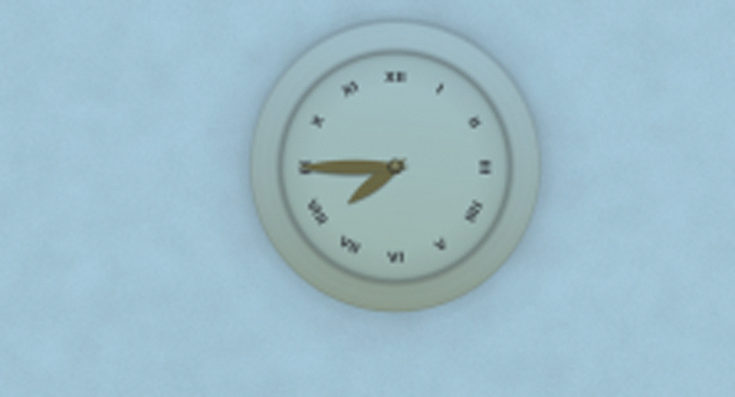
7:45
